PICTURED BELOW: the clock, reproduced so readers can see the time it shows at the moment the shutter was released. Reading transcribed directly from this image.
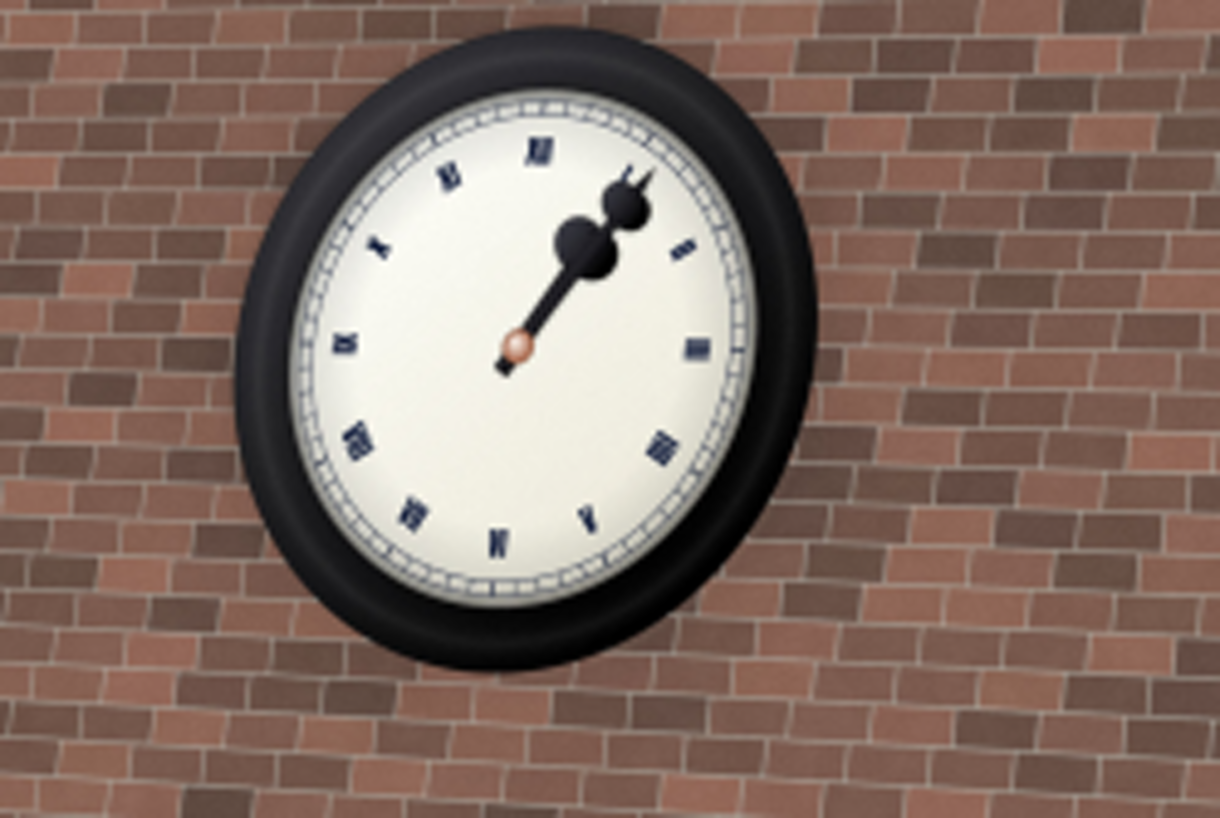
1:06
